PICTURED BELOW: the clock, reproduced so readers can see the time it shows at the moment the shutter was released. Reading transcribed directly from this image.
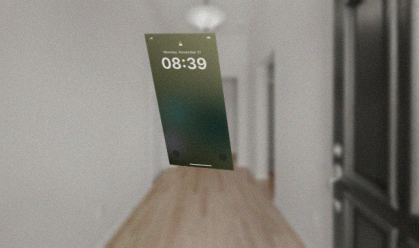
8:39
